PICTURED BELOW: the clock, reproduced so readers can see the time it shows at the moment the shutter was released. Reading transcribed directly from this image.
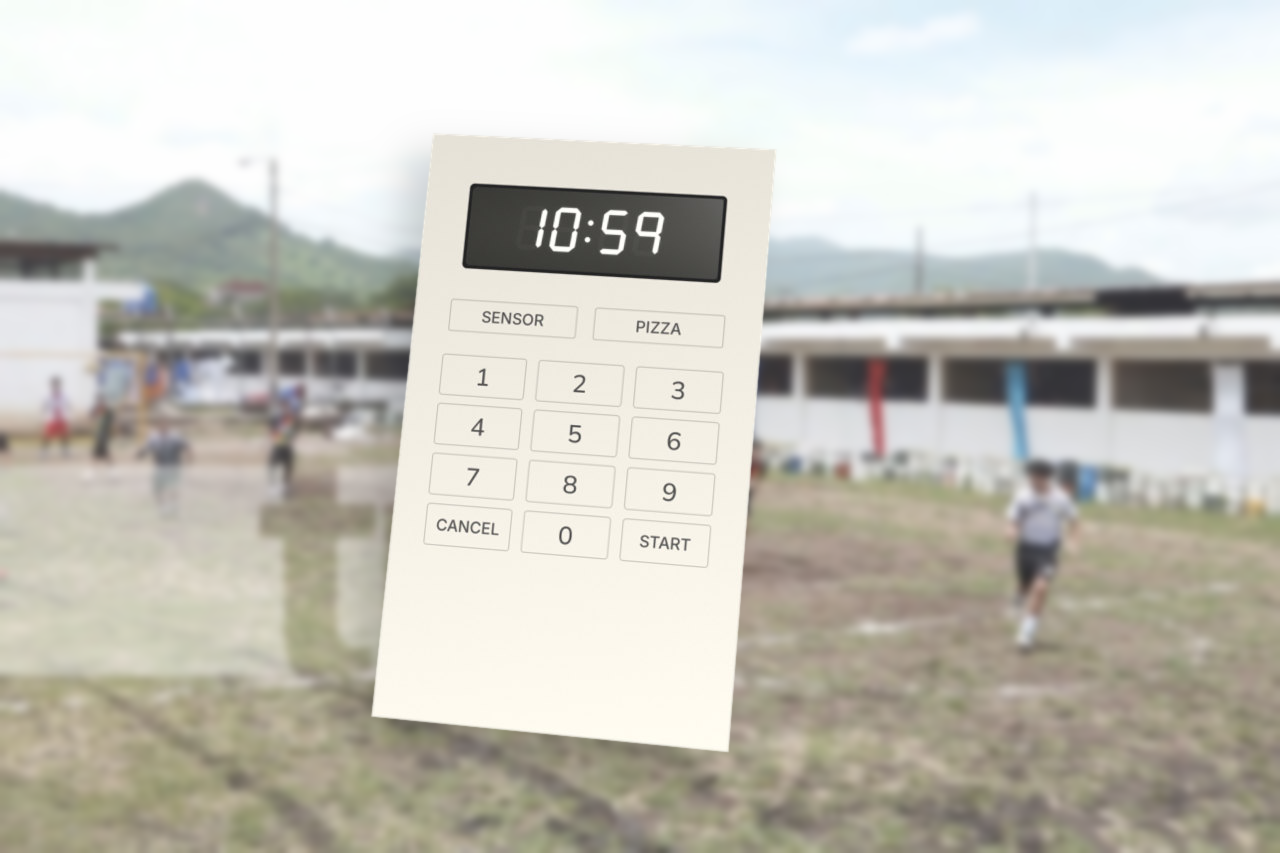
10:59
